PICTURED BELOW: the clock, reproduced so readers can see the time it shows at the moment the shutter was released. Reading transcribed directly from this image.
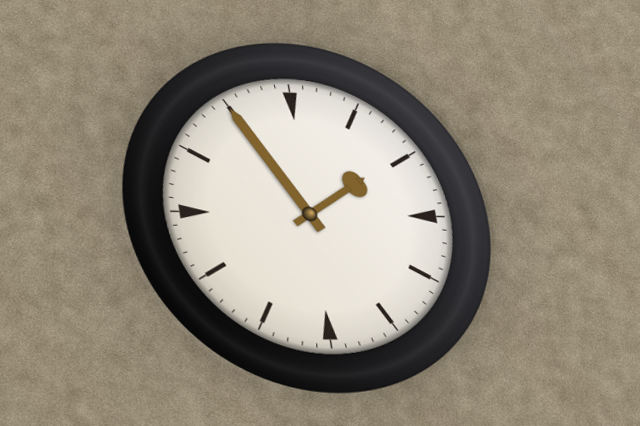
1:55
